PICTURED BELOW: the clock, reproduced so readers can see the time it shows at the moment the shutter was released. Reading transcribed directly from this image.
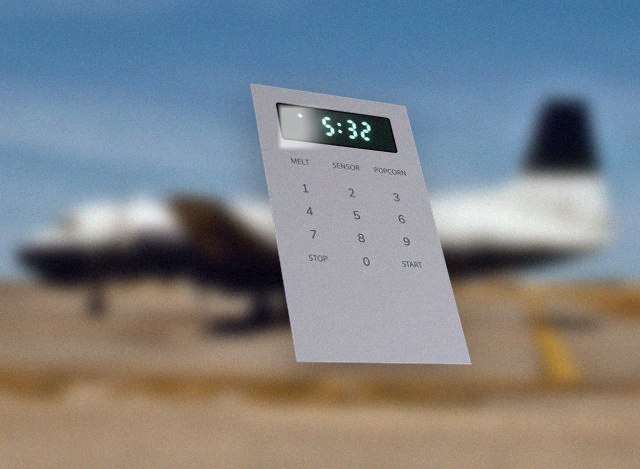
5:32
